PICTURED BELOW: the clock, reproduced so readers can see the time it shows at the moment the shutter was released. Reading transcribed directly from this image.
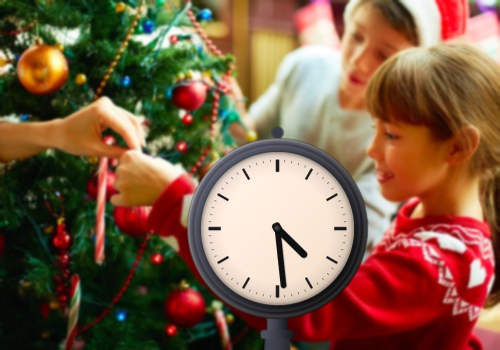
4:29
